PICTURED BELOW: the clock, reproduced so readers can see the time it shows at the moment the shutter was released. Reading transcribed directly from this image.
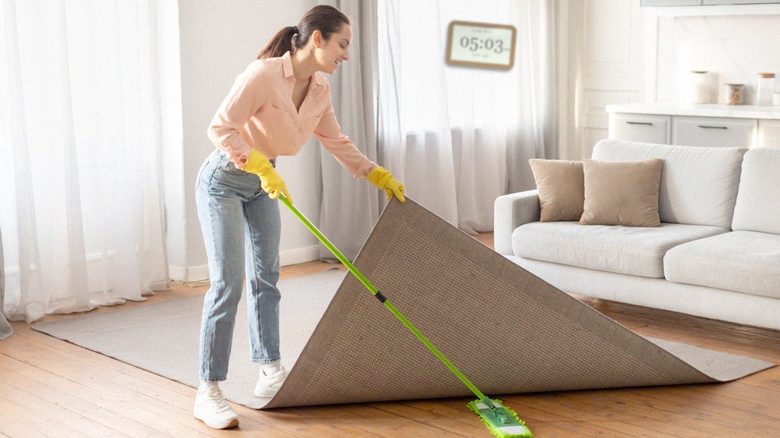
5:03
